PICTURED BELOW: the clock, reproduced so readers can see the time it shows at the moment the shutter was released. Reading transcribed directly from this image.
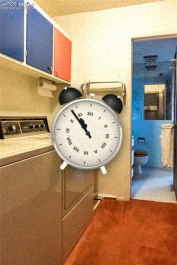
10:53
